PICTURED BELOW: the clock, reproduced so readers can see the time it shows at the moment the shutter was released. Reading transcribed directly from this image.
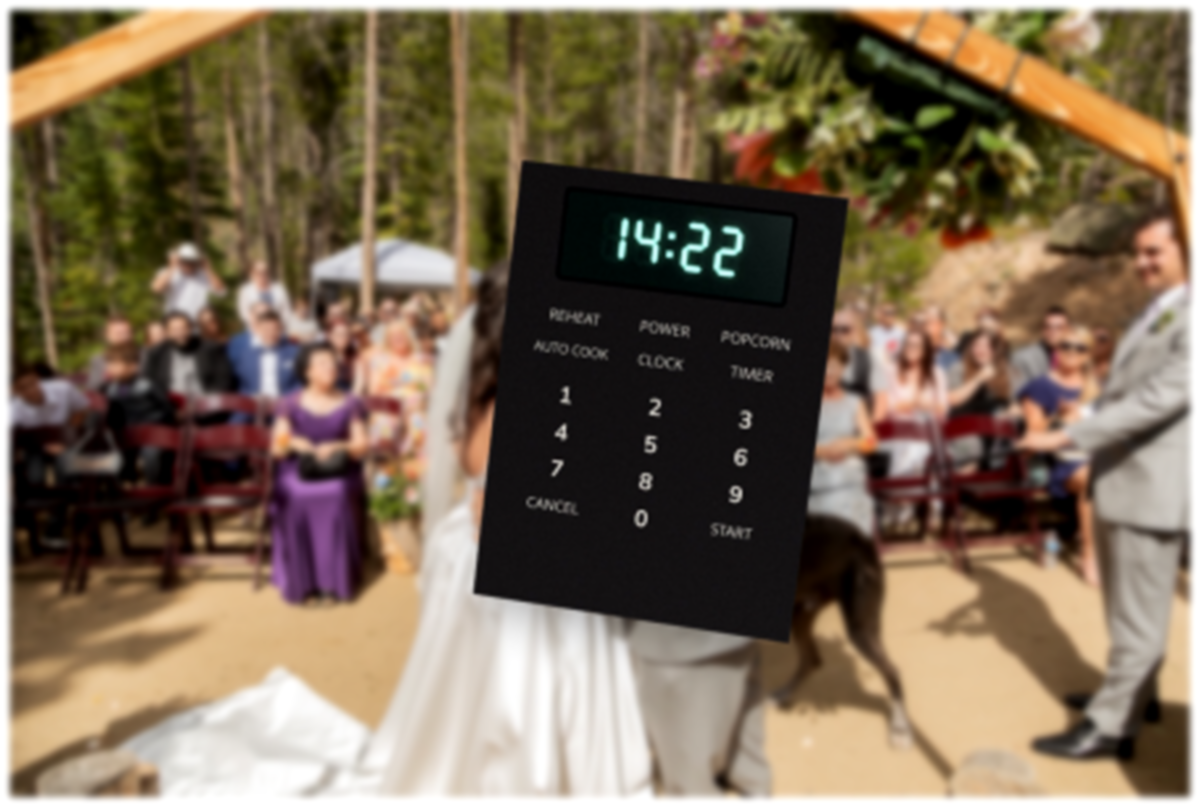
14:22
